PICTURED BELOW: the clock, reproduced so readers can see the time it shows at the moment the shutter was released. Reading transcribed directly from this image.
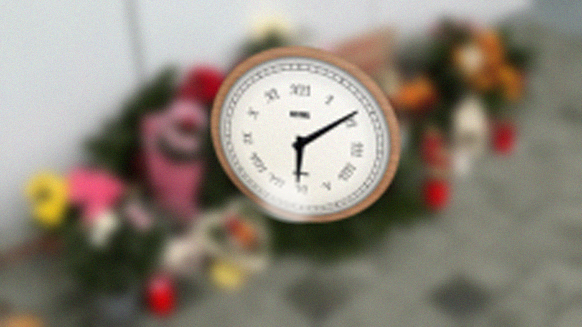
6:09
